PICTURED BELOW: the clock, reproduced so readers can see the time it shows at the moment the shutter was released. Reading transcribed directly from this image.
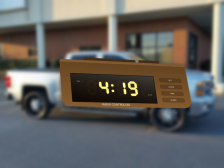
4:19
